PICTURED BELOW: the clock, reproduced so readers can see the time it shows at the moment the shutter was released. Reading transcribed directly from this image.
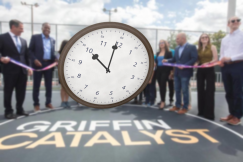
9:59
